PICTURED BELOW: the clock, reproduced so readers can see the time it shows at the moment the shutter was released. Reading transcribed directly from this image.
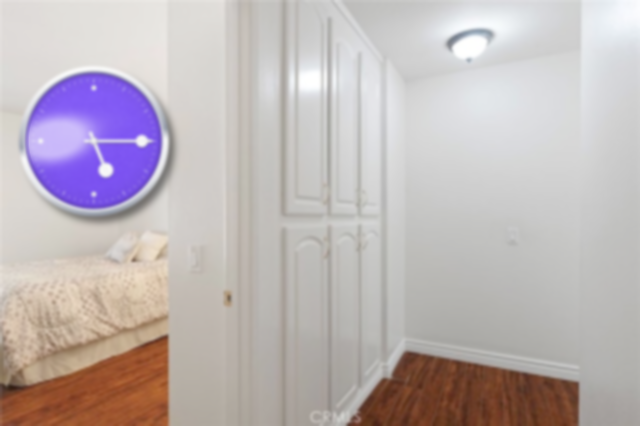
5:15
